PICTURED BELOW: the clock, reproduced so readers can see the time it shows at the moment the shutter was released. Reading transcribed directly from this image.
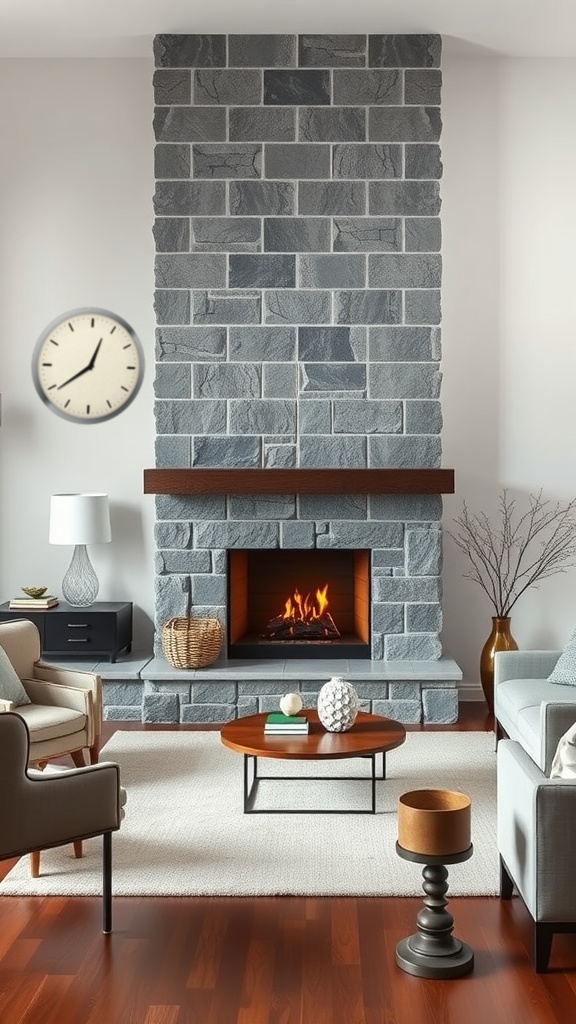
12:39
